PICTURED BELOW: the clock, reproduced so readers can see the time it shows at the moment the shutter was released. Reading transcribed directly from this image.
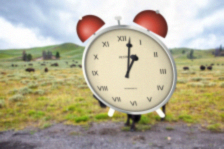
1:02
